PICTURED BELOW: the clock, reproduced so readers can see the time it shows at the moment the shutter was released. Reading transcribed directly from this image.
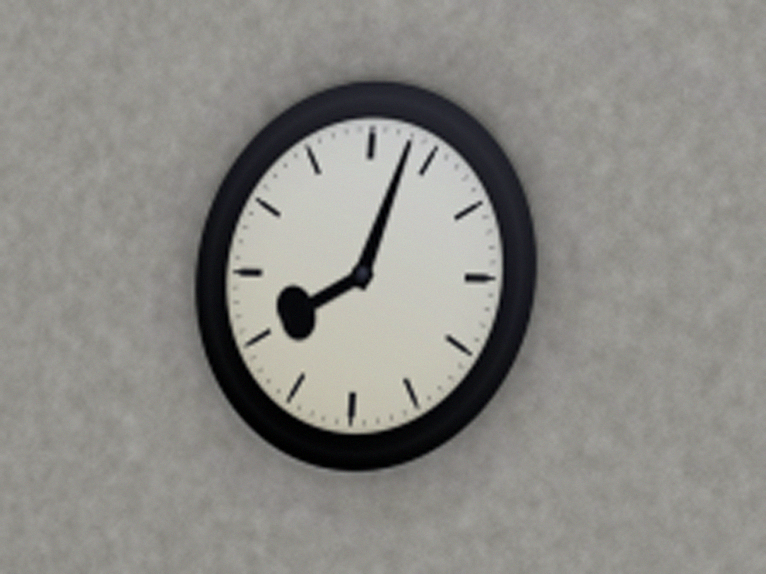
8:03
